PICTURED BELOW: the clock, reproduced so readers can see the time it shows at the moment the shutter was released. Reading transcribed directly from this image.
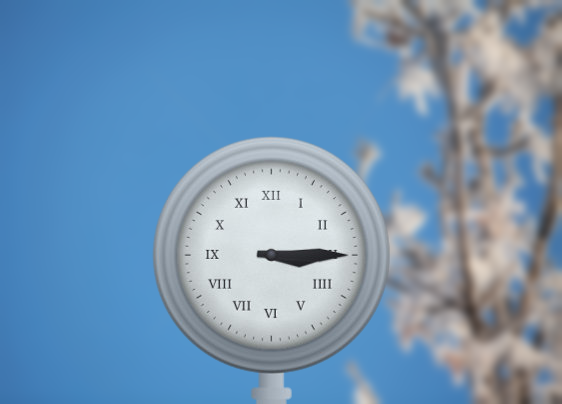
3:15
